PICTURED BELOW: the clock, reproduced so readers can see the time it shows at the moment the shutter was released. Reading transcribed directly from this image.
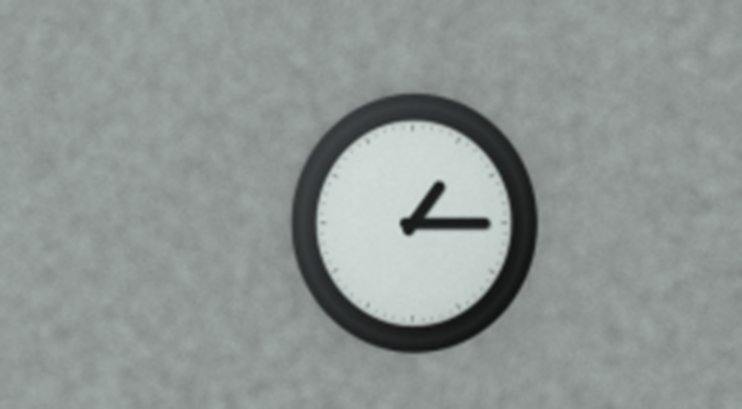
1:15
